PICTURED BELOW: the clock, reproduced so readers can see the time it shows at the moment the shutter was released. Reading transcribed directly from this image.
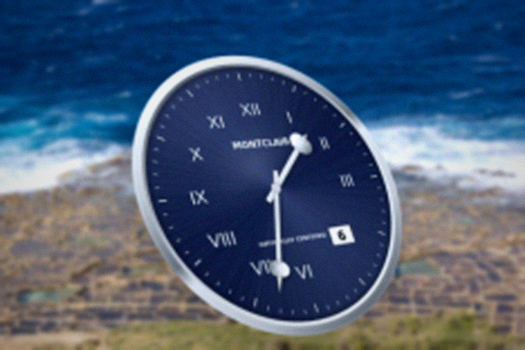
1:33
